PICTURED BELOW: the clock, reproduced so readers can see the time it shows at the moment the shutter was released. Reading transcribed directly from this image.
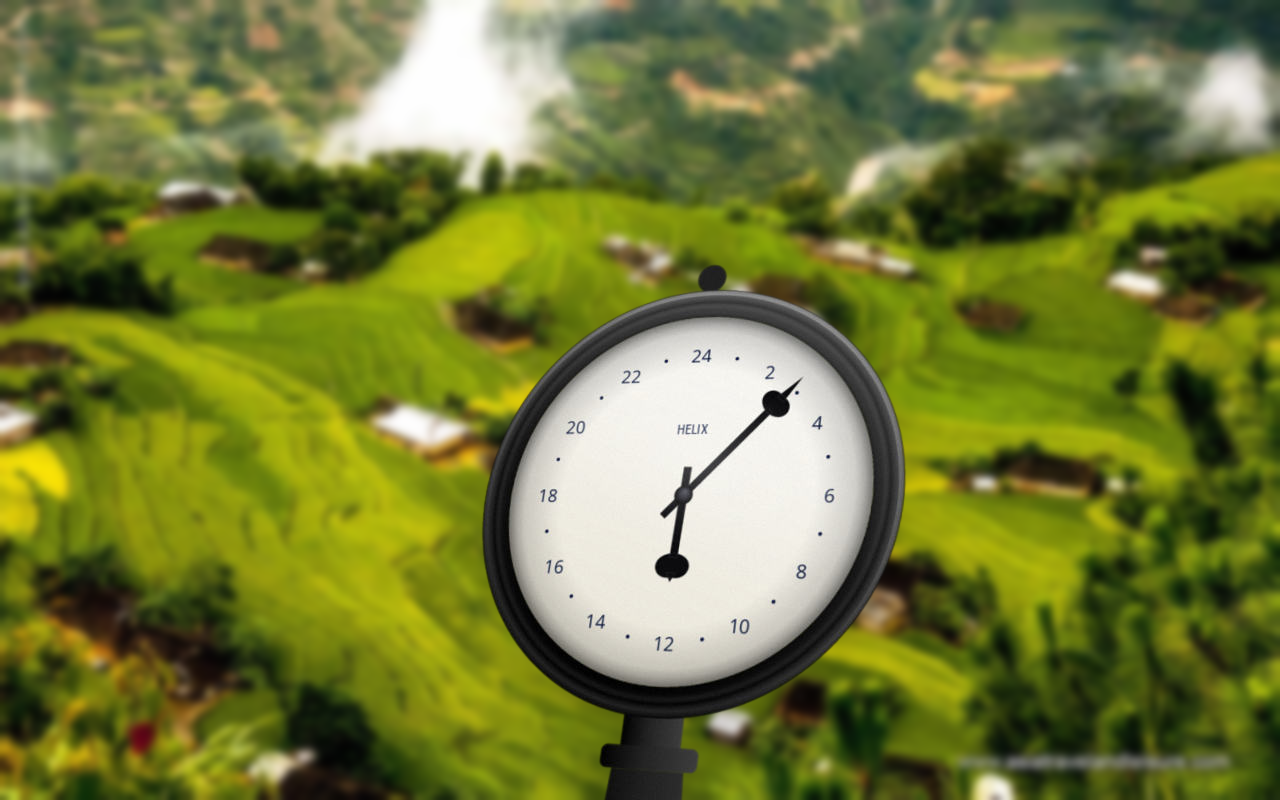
12:07
